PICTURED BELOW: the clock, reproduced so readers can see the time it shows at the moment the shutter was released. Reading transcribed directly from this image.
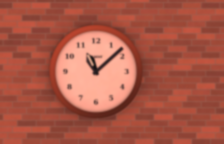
11:08
